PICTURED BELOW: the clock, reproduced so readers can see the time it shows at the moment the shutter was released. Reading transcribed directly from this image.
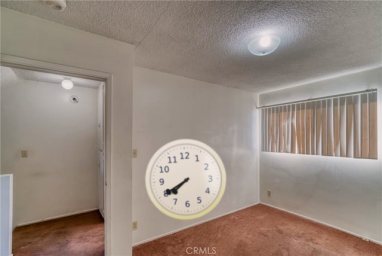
7:40
